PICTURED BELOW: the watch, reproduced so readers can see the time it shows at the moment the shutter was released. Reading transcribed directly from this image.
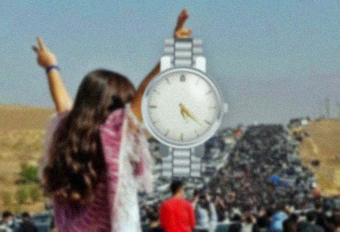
5:22
